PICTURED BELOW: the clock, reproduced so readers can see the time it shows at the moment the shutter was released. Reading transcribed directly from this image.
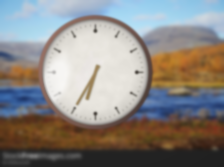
6:35
